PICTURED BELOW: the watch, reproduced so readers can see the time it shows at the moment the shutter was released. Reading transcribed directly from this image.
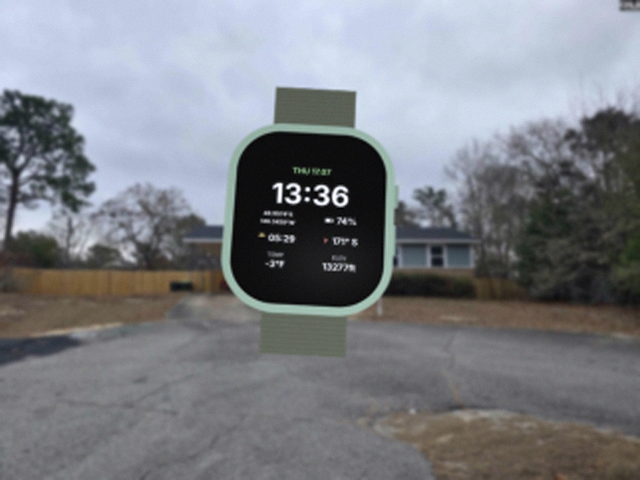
13:36
